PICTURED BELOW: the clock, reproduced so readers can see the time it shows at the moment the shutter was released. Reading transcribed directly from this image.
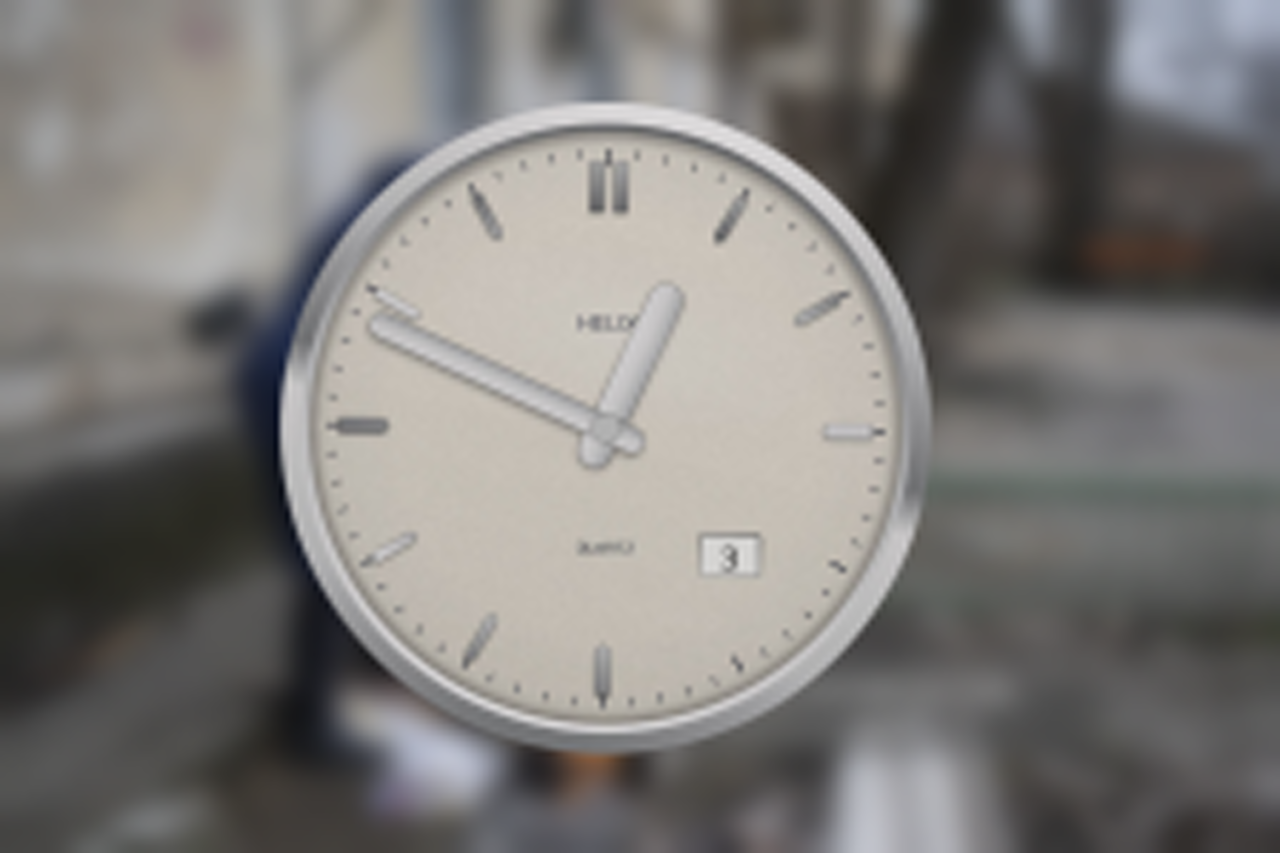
12:49
